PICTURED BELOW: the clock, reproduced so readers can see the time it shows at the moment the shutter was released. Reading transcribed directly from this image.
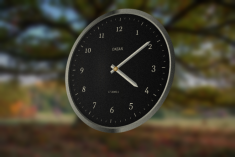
4:09
